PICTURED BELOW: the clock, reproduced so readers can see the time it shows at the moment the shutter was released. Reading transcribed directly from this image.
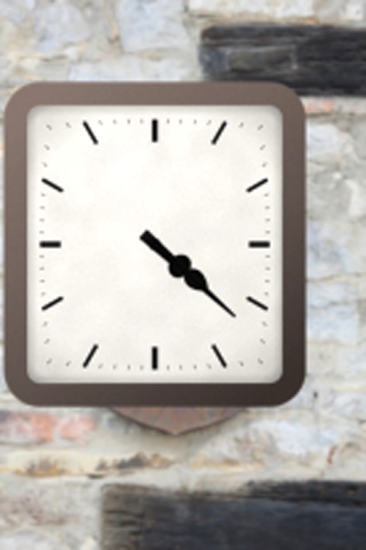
4:22
